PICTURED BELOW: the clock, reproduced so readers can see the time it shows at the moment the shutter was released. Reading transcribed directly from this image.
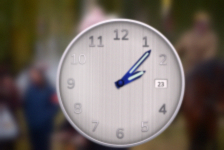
2:07
